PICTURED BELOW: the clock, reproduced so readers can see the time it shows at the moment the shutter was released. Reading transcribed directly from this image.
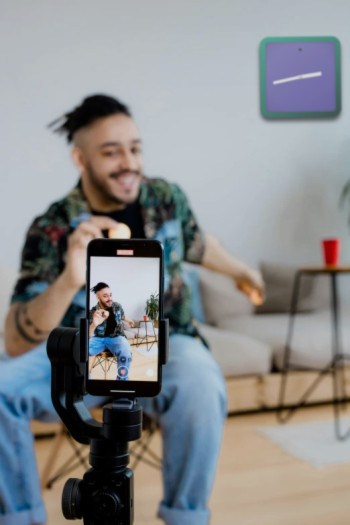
2:43
